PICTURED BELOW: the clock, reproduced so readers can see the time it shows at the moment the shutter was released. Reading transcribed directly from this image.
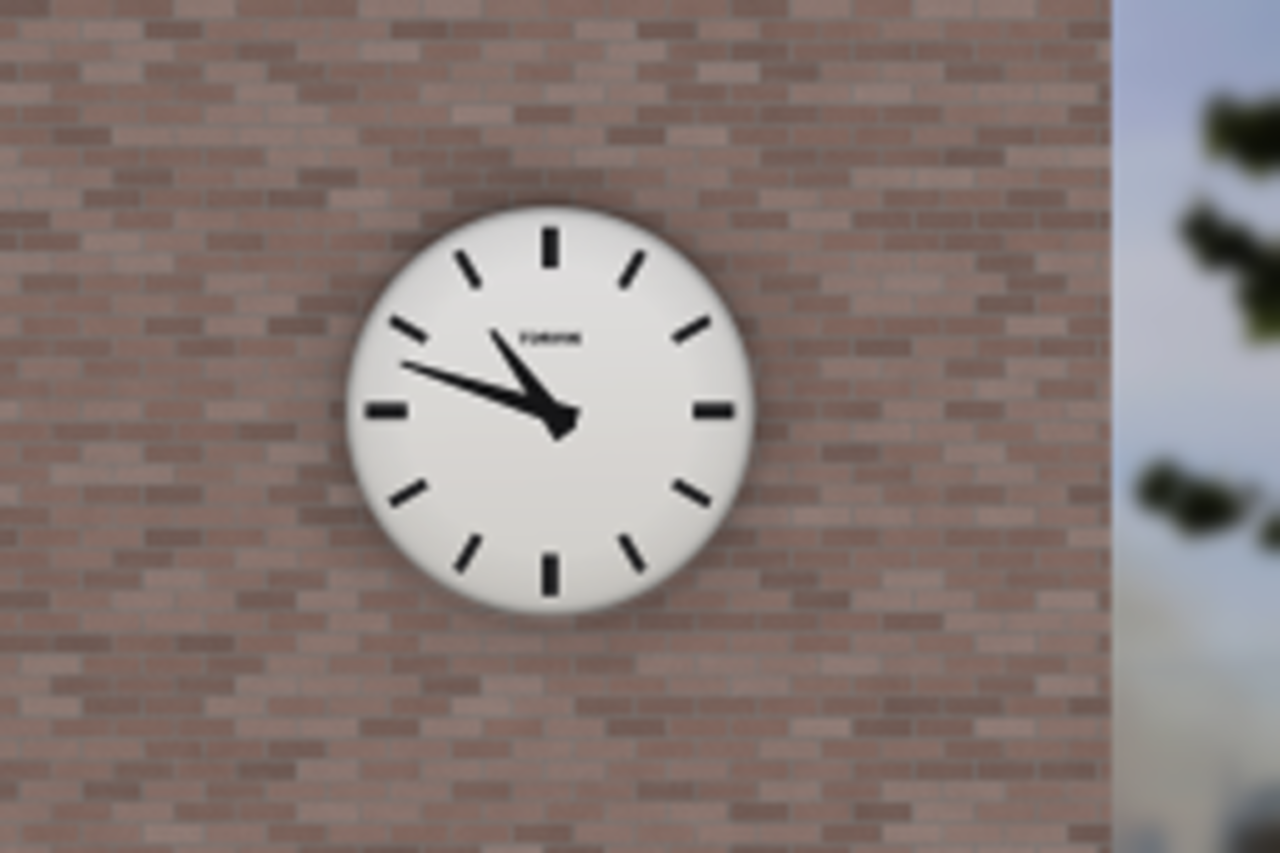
10:48
